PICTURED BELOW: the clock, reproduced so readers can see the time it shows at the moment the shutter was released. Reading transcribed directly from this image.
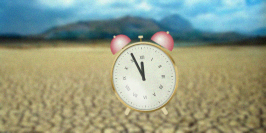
11:56
